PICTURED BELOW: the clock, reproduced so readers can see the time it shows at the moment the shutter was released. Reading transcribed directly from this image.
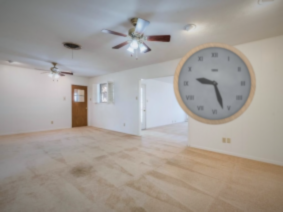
9:27
